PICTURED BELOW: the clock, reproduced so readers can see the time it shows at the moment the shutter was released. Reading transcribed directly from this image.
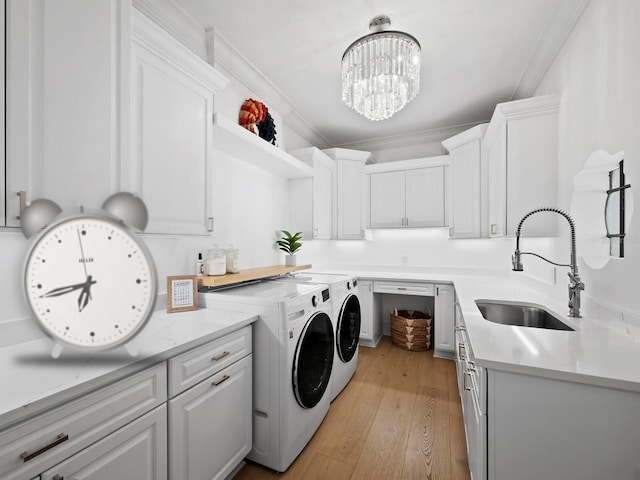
6:42:59
